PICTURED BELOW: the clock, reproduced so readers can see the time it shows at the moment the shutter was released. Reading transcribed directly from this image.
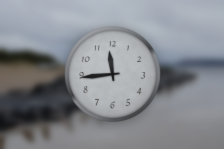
11:44
